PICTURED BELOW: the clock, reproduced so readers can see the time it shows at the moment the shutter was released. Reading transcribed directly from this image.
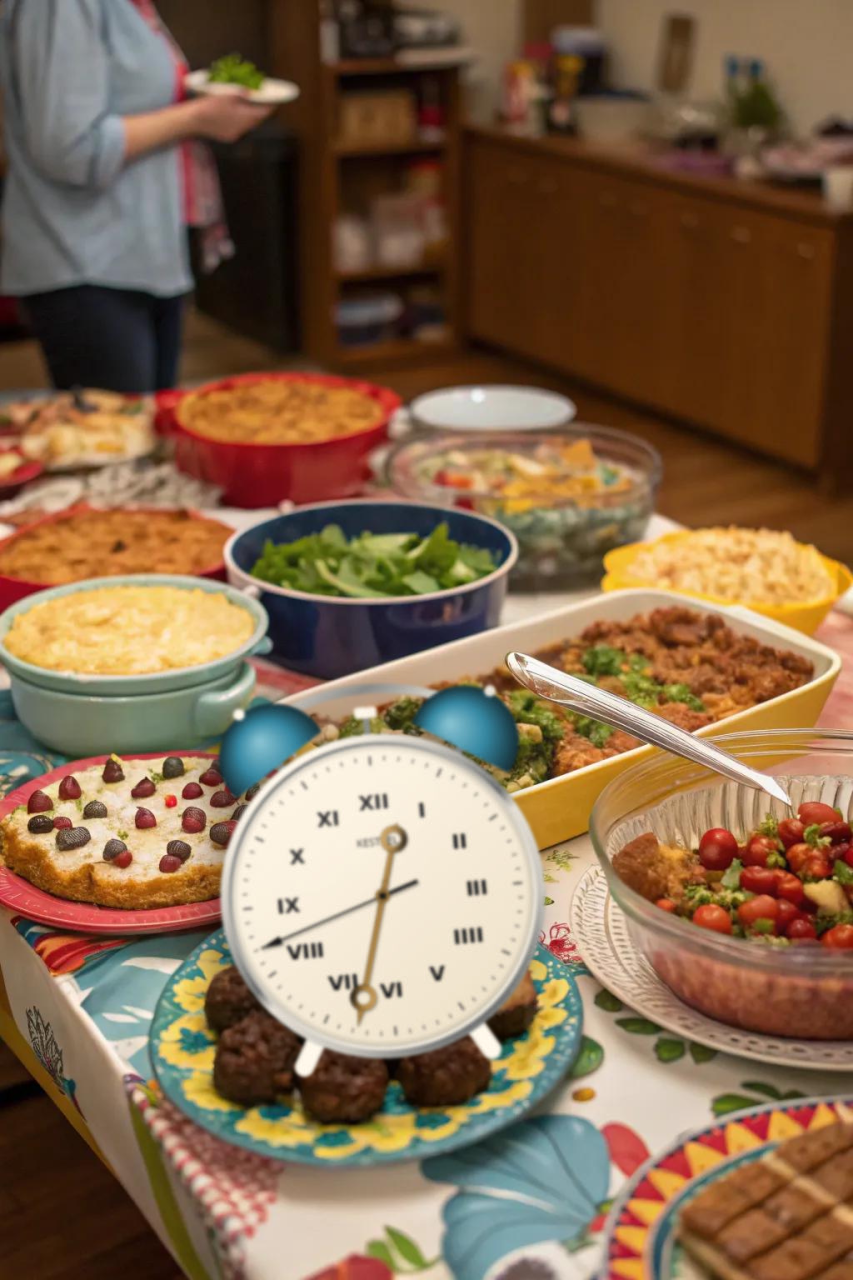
12:32:42
